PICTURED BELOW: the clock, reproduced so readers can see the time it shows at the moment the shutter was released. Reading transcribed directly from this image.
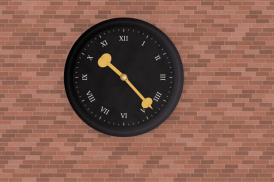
10:23
